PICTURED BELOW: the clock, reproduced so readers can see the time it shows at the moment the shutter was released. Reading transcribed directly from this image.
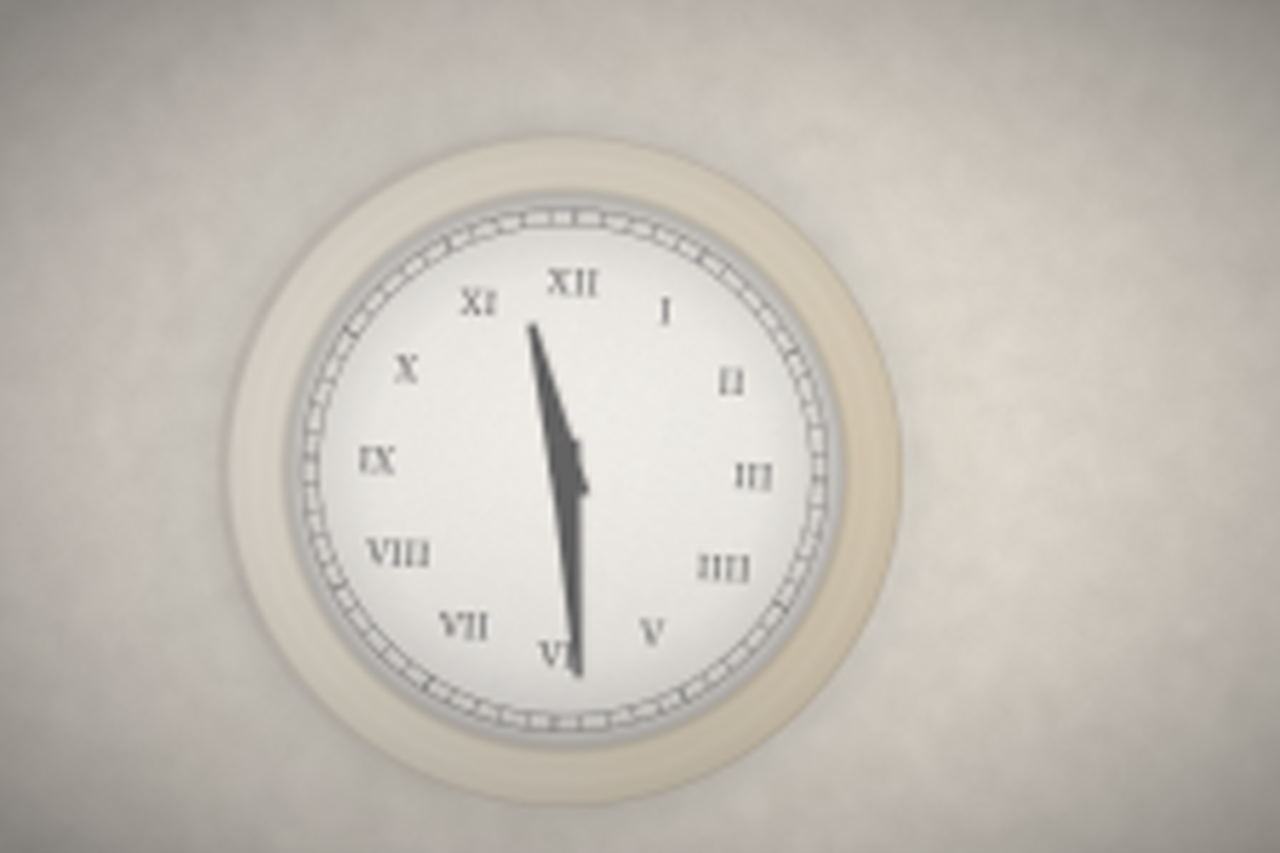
11:29
